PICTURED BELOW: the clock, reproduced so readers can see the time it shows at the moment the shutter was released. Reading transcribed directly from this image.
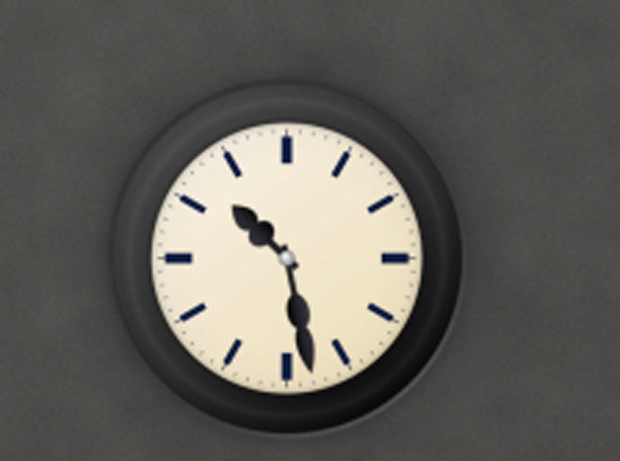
10:28
